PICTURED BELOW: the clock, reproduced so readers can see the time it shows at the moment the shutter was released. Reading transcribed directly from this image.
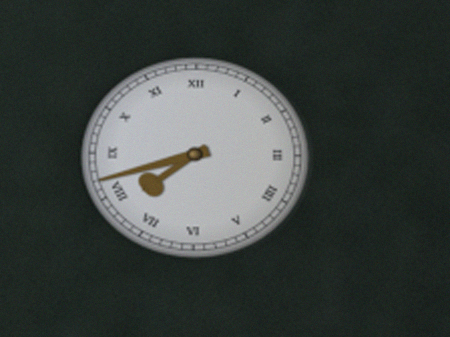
7:42
